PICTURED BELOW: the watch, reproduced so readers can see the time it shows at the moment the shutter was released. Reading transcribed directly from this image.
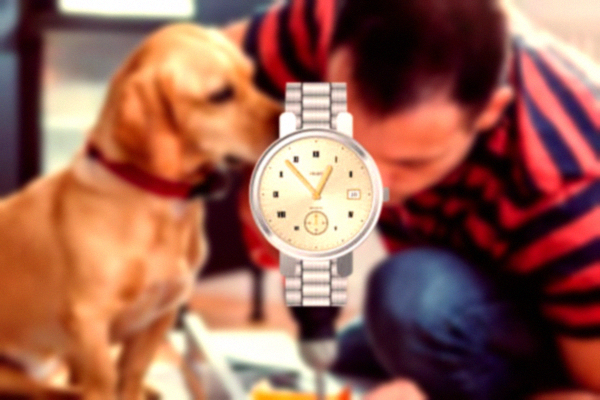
12:53
